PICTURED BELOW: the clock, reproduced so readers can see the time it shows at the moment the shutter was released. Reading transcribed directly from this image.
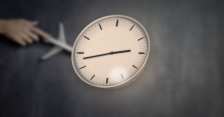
2:43
